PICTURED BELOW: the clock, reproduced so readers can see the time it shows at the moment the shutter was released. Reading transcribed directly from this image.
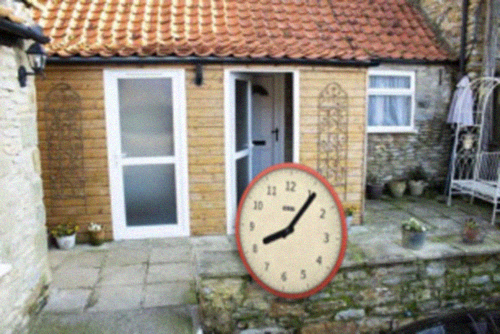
8:06
